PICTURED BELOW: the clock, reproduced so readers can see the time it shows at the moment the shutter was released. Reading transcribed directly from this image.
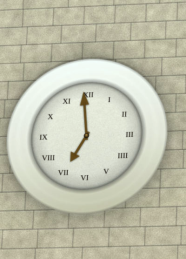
6:59
